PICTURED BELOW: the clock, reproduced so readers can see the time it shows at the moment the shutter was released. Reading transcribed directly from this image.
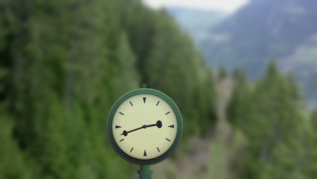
2:42
